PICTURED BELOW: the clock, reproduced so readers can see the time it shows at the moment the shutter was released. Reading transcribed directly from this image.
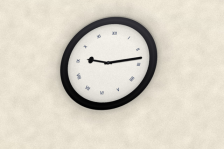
9:13
